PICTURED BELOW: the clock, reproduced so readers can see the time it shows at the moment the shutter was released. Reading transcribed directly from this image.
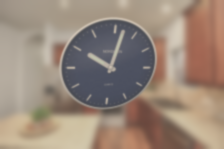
10:02
